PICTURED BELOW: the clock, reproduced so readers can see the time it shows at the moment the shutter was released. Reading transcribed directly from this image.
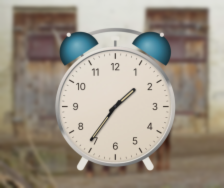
1:36
